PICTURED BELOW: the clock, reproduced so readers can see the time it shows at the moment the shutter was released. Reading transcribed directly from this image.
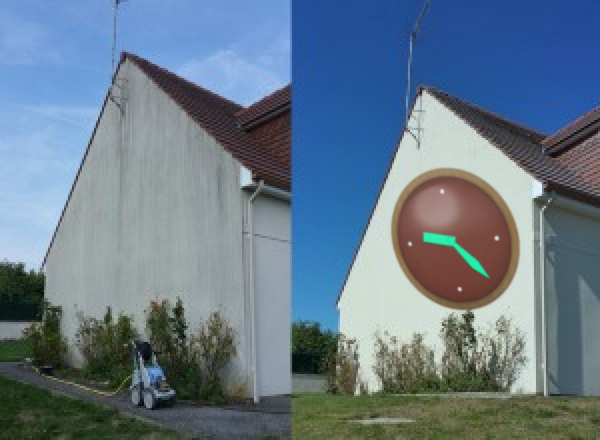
9:23
